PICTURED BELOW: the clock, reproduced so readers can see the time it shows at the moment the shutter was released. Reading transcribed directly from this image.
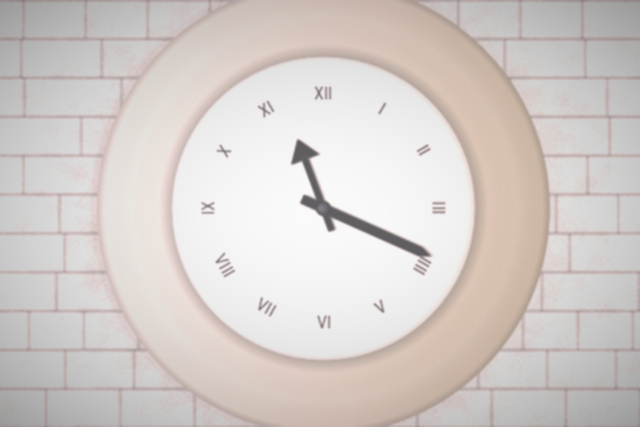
11:19
